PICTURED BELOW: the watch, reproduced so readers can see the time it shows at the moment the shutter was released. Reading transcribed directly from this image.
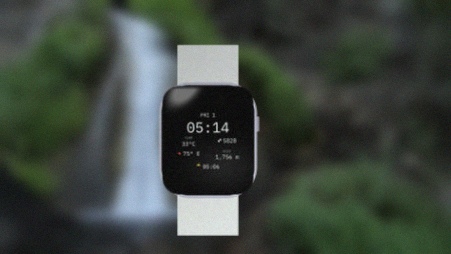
5:14
